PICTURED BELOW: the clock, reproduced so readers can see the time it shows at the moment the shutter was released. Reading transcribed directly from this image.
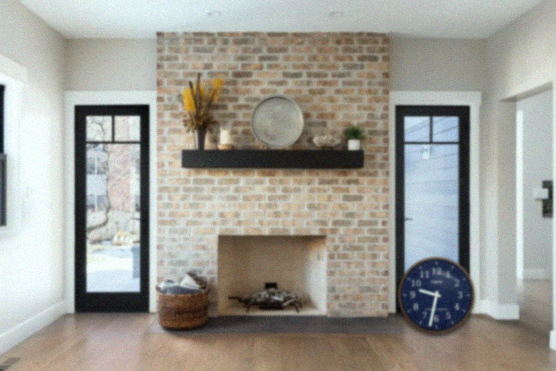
9:32
